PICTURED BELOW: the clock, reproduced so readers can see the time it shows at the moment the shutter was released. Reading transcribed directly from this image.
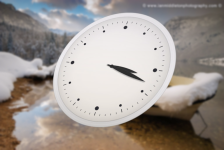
3:18
